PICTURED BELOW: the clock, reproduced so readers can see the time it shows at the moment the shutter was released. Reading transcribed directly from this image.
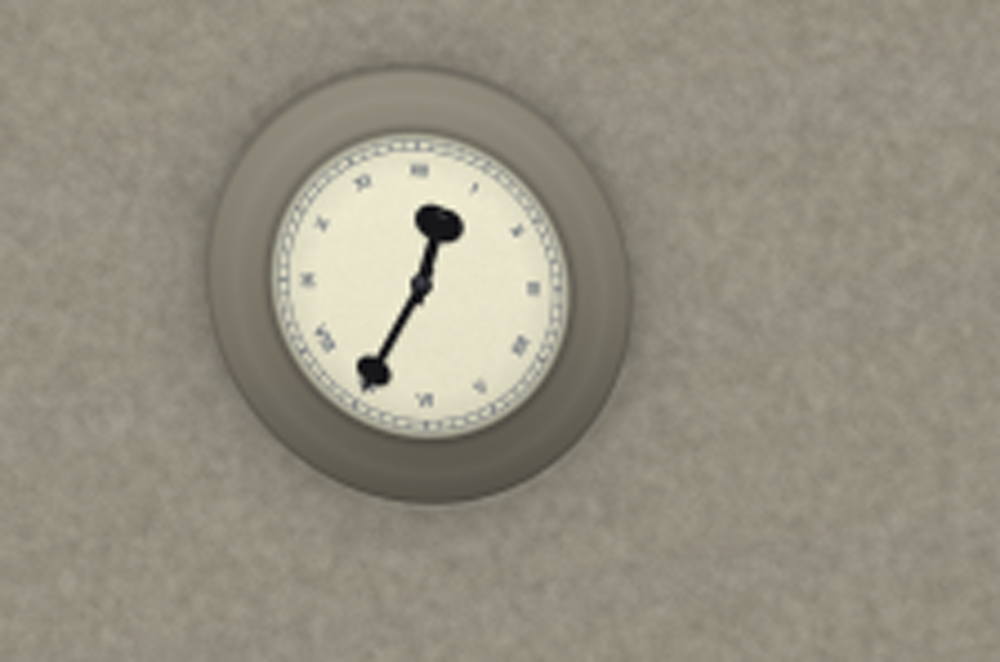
12:35
